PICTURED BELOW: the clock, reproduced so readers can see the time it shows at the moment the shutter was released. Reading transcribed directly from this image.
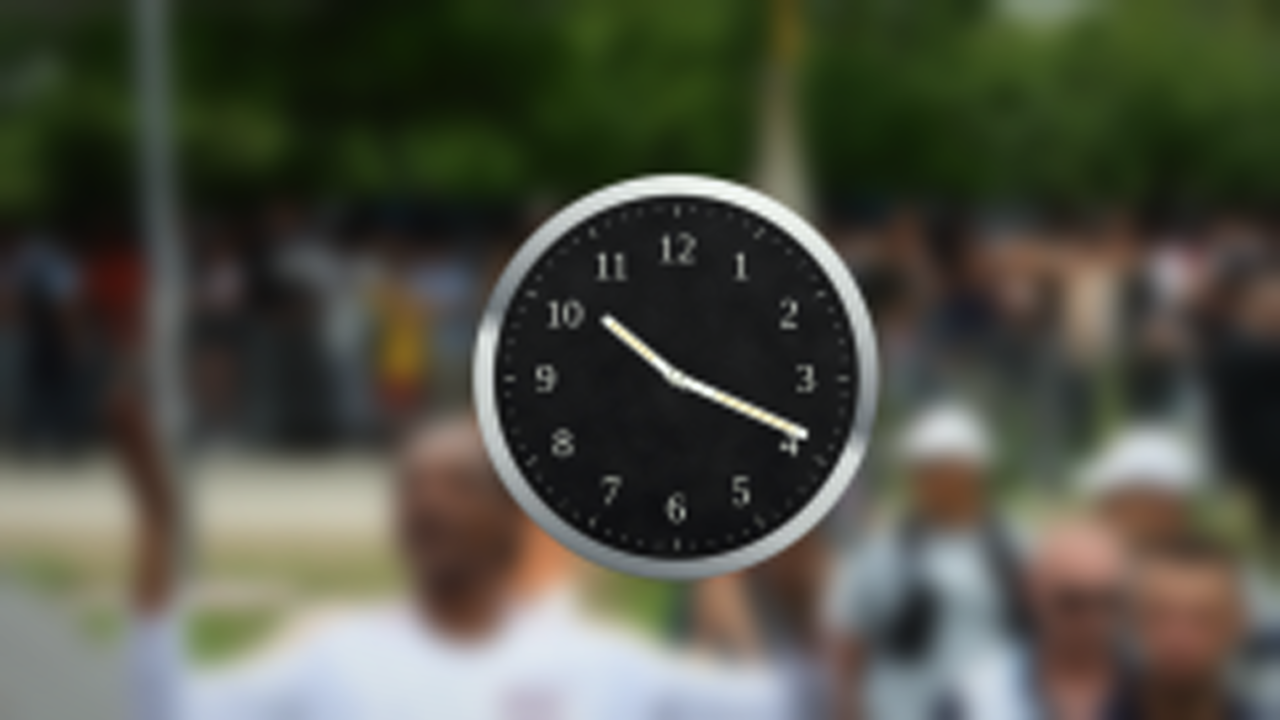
10:19
